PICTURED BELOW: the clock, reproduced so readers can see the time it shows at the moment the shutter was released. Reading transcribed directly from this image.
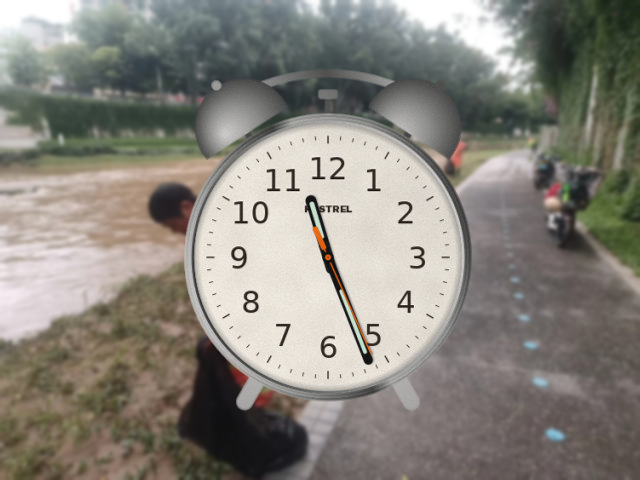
11:26:26
